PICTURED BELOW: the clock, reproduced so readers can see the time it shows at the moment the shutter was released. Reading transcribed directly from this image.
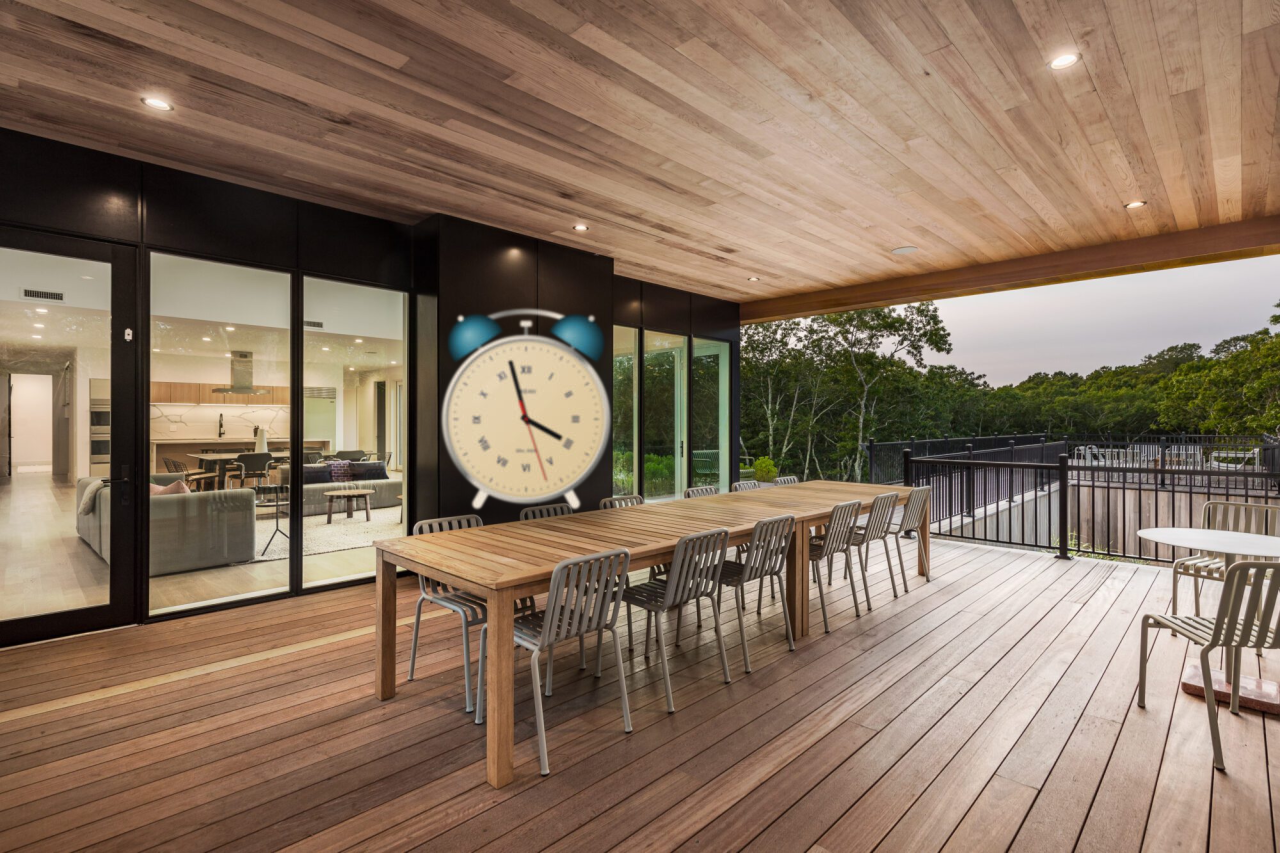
3:57:27
